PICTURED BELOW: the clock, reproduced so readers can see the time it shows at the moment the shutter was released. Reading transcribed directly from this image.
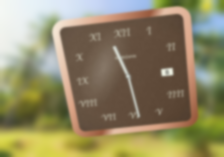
11:29
